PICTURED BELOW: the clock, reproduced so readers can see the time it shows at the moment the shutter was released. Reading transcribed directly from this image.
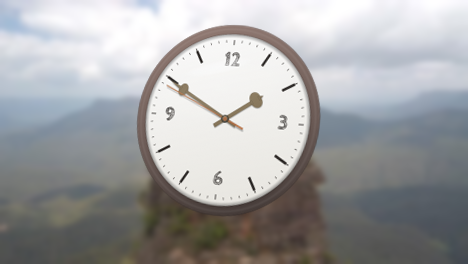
1:49:49
